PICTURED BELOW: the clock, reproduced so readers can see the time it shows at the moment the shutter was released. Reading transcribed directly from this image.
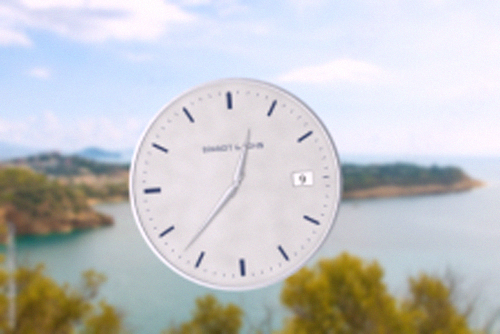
12:37
